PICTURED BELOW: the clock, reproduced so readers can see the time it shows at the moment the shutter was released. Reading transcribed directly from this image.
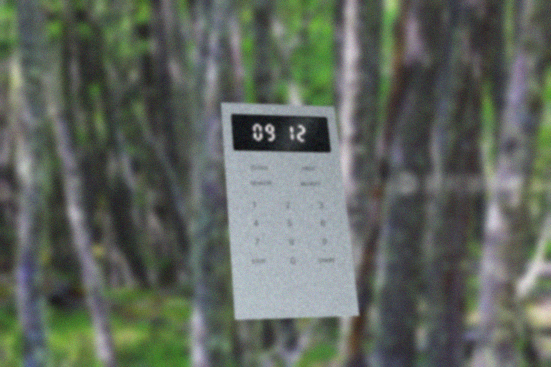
9:12
